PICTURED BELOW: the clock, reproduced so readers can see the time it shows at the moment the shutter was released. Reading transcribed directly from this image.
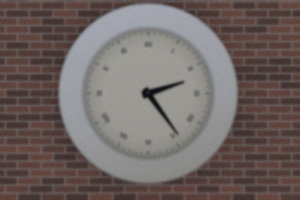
2:24
